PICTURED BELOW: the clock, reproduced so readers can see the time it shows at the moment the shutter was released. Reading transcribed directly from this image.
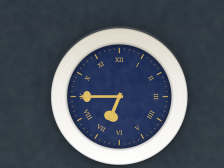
6:45
